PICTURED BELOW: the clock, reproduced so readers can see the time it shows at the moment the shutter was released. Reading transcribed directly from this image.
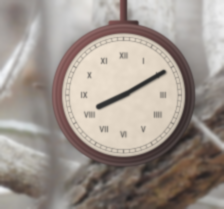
8:10
